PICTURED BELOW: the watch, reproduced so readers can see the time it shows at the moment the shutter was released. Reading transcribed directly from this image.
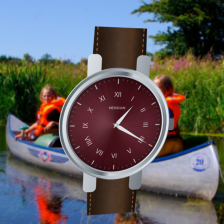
1:20
